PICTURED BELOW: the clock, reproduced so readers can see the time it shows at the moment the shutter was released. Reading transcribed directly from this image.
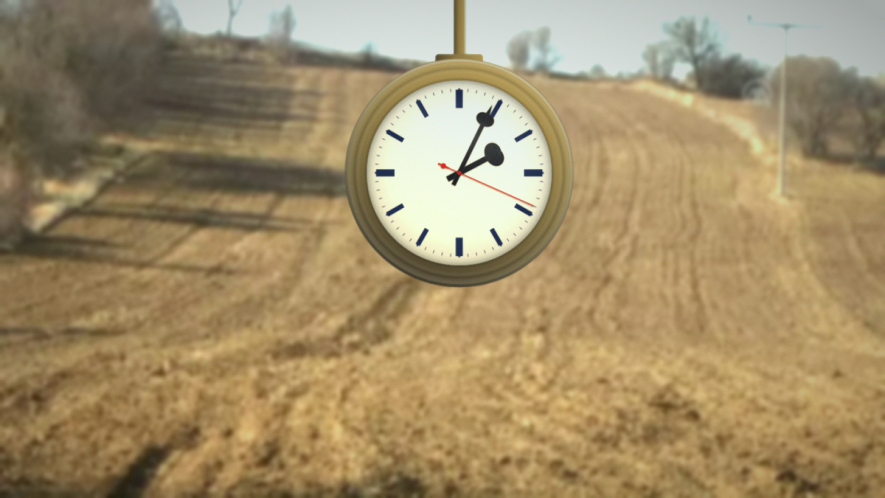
2:04:19
